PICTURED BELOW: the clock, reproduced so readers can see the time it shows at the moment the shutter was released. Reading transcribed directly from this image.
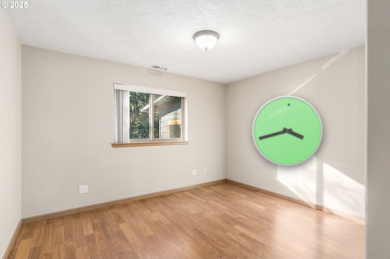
3:42
